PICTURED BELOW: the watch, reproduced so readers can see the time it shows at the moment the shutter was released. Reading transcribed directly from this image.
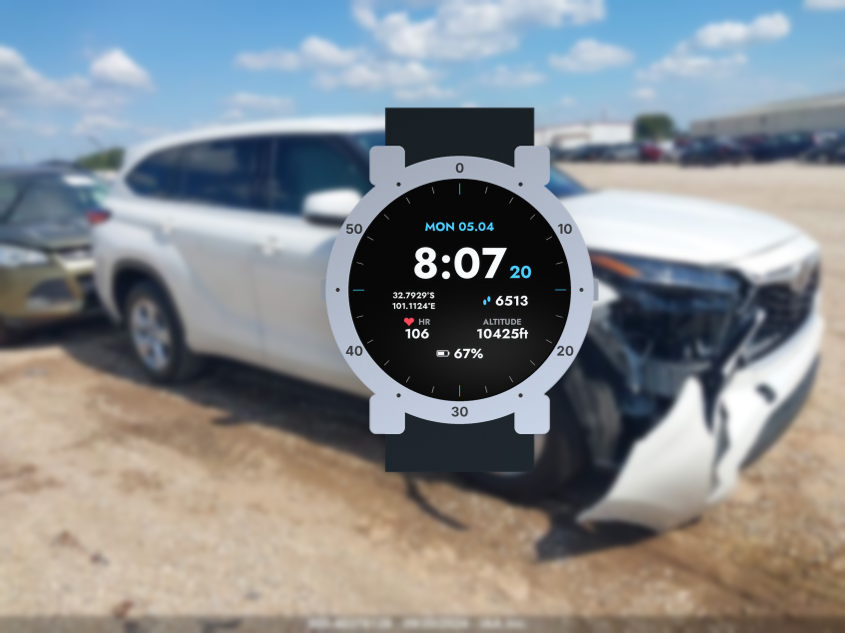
8:07:20
